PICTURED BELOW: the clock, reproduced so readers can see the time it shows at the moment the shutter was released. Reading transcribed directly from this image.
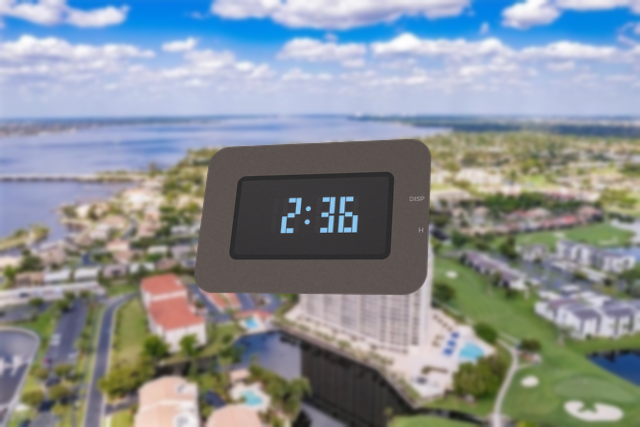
2:36
